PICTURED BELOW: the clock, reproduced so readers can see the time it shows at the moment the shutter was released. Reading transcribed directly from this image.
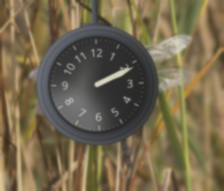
2:11
